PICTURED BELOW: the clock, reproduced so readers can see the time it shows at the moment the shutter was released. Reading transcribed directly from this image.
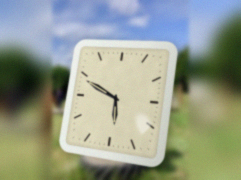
5:49
